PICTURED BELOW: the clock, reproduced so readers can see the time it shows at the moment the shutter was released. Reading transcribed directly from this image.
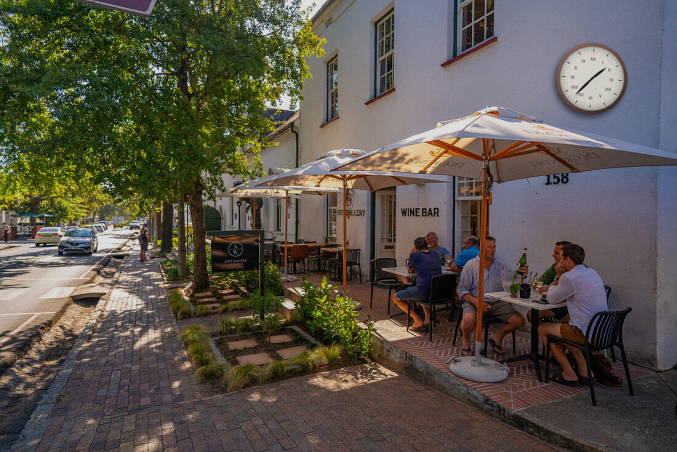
1:37
